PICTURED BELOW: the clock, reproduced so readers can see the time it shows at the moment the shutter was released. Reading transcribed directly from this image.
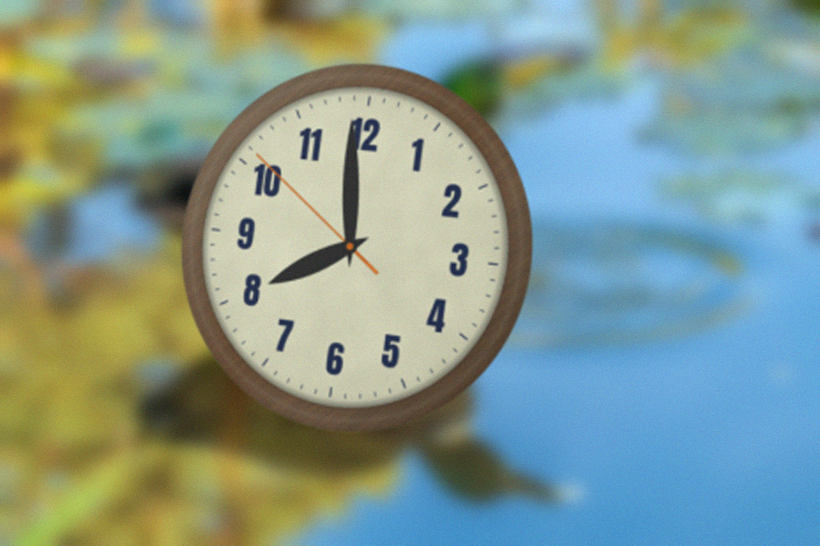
7:58:51
